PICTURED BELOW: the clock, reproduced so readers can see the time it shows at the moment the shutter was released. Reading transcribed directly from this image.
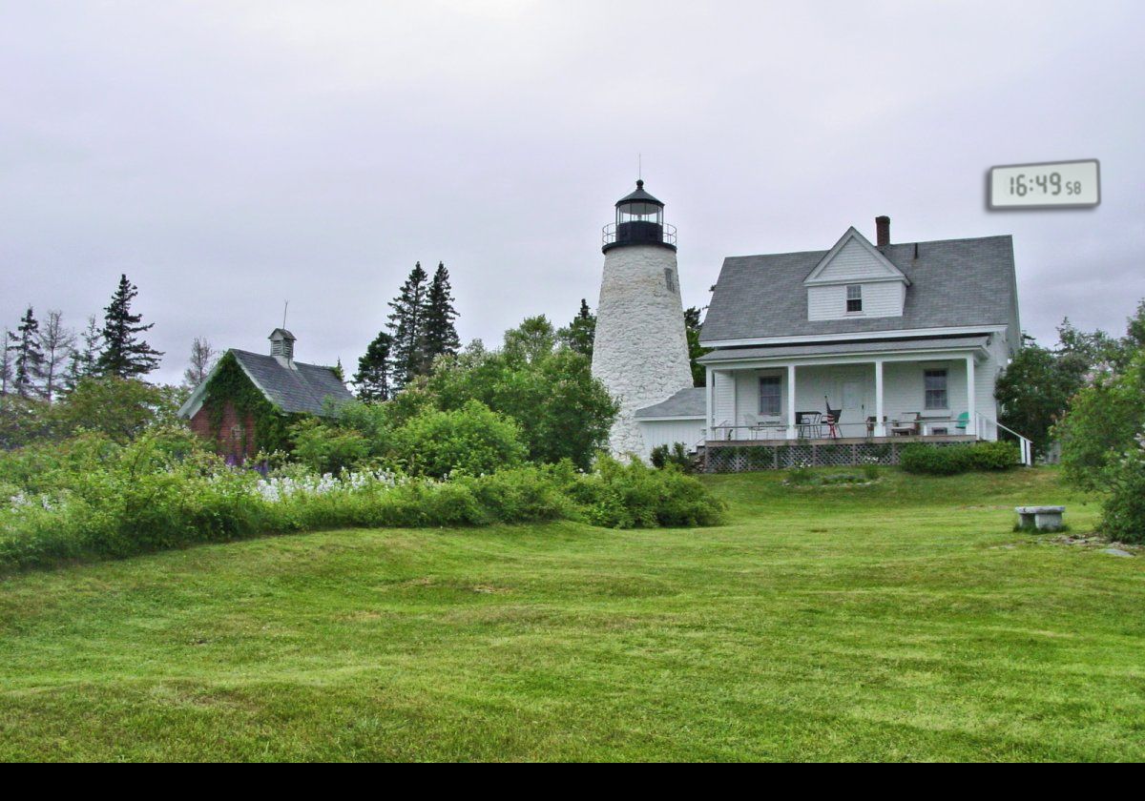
16:49:58
